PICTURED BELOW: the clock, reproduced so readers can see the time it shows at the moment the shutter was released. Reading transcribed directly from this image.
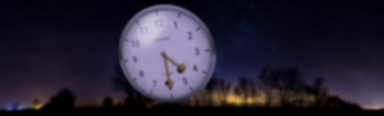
4:30
